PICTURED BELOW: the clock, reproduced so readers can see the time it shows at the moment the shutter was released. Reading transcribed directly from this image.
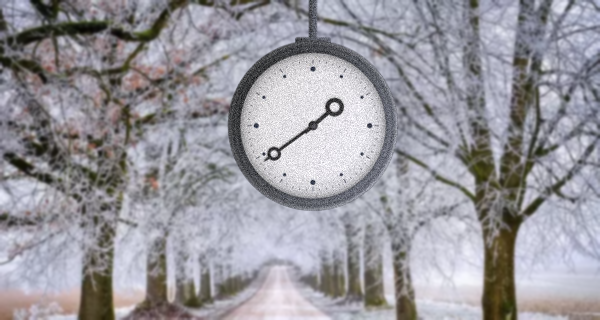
1:39
